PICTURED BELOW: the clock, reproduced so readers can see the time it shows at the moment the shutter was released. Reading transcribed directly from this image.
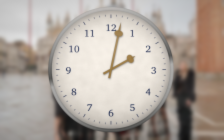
2:02
